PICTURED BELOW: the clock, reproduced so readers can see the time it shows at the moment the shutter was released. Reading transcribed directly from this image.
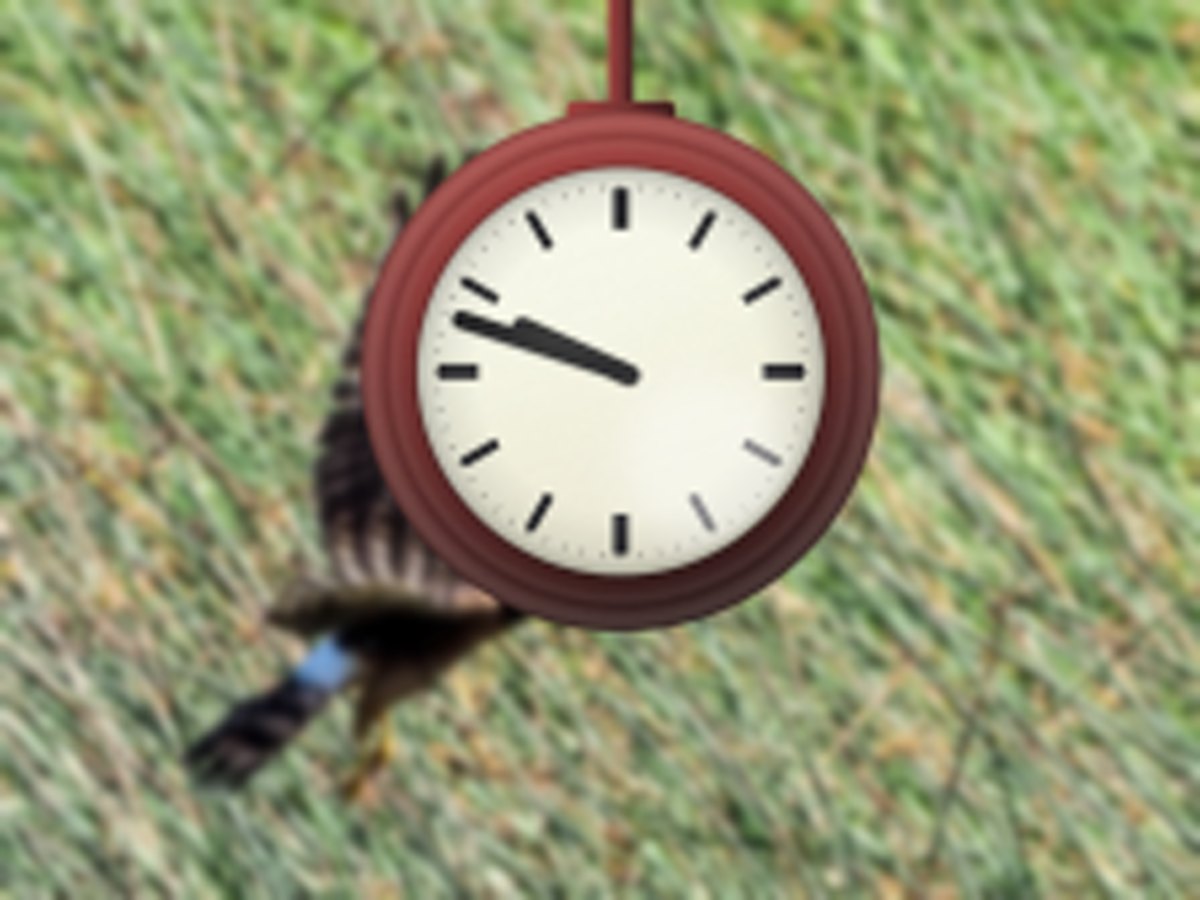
9:48
